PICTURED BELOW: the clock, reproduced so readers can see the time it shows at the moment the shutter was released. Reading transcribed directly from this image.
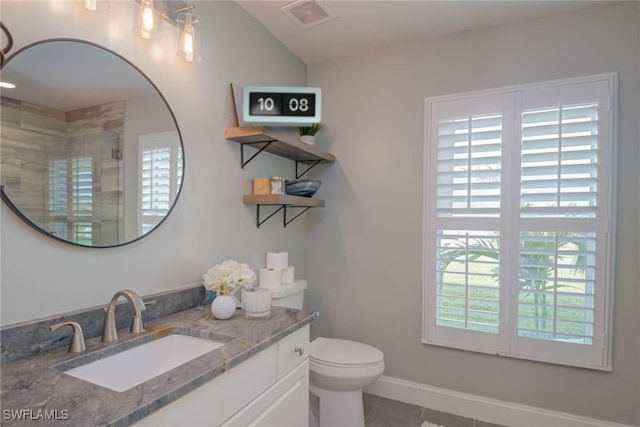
10:08
